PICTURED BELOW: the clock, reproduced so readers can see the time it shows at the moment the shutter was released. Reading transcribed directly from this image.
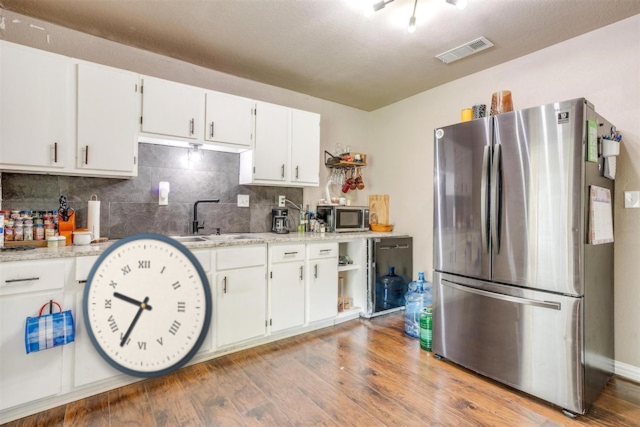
9:35
